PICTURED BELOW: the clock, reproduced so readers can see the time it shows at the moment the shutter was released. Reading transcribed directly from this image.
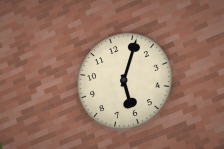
6:06
